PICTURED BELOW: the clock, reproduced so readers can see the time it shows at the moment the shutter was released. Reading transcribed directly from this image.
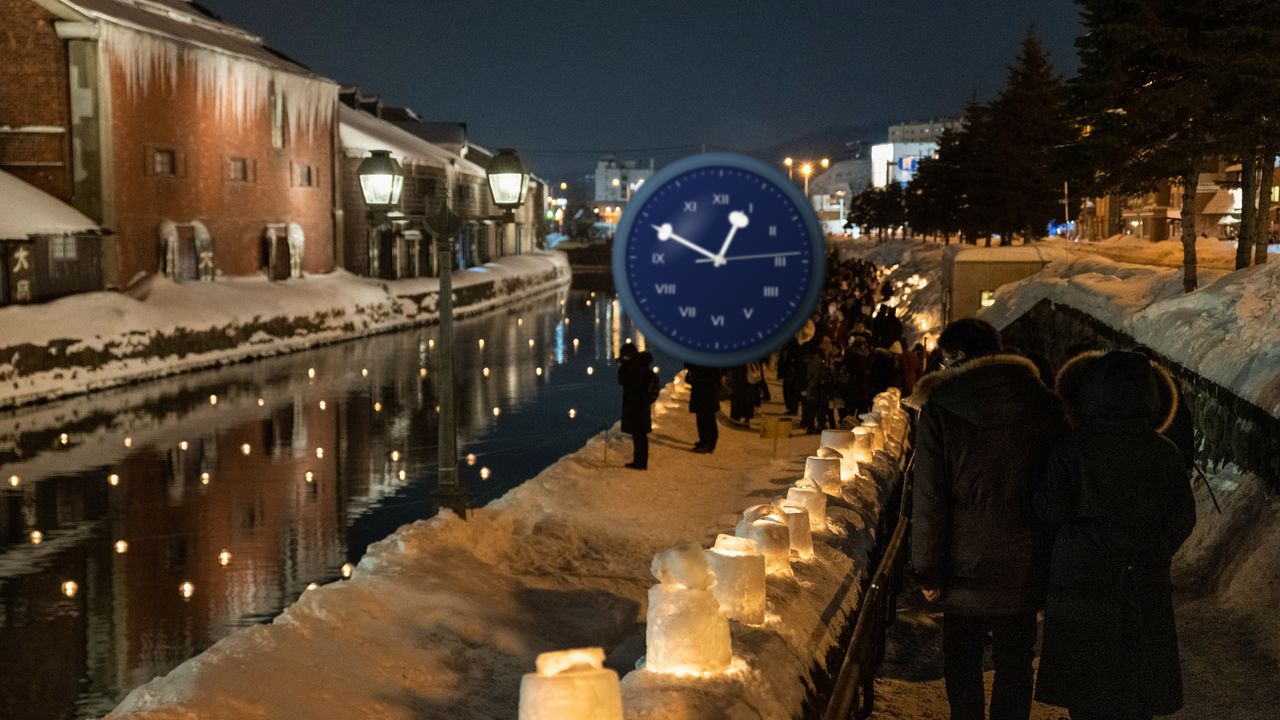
12:49:14
